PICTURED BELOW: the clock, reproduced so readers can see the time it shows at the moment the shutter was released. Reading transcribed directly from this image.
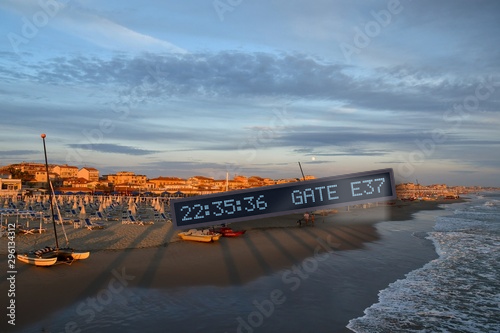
22:35:36
